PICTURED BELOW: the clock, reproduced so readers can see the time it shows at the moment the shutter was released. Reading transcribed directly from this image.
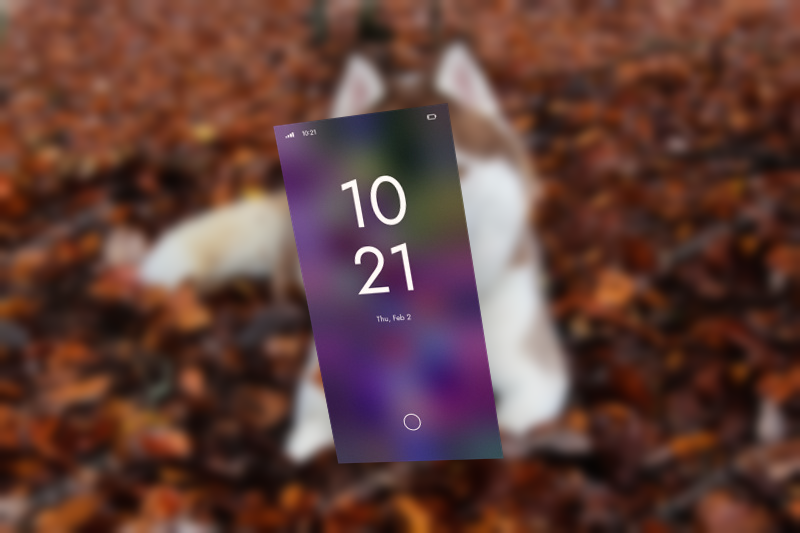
10:21
